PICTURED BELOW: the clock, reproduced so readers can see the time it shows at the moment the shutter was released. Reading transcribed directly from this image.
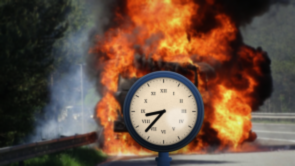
8:37
